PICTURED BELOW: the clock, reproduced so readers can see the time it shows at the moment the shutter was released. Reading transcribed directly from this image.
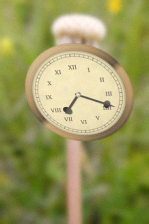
7:19
